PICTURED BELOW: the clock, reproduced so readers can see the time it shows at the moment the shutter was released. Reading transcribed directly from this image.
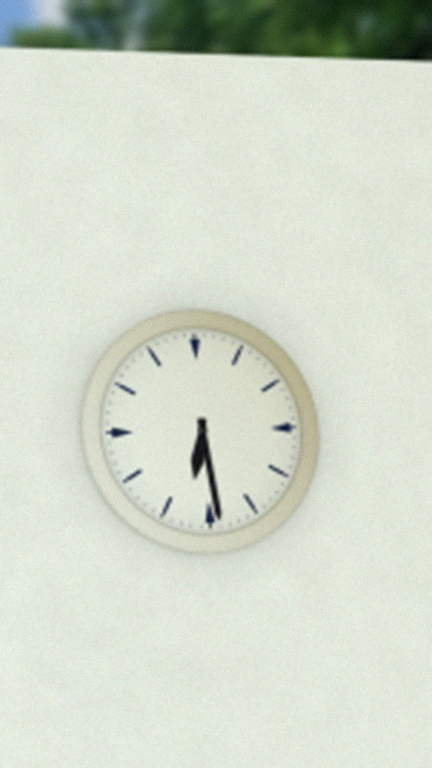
6:29
